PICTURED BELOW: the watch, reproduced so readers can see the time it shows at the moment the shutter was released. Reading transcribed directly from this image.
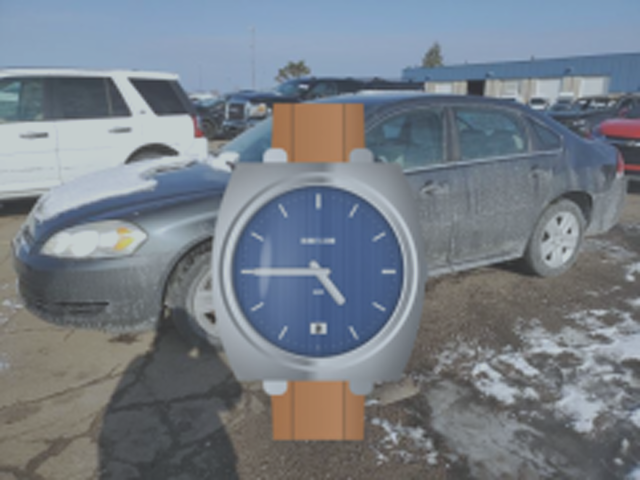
4:45
